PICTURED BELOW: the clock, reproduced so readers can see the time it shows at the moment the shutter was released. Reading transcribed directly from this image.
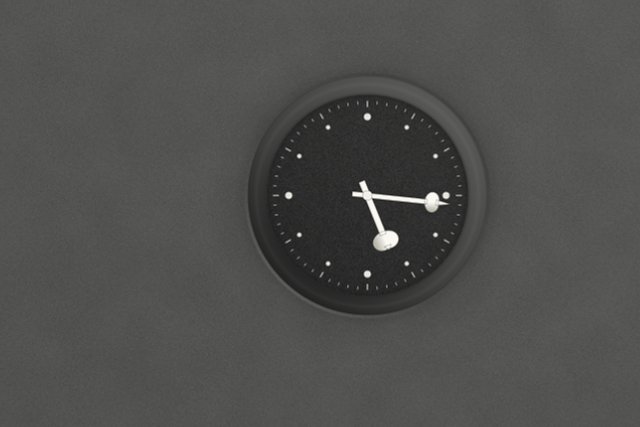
5:16
